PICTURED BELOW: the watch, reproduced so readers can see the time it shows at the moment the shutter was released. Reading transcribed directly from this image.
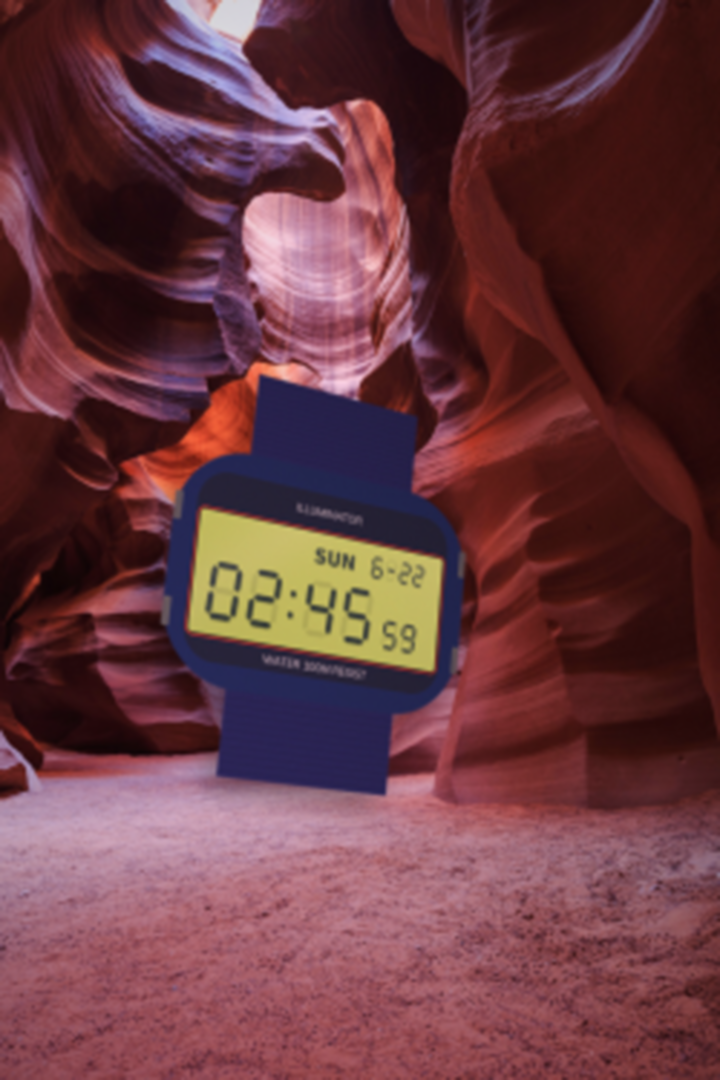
2:45:59
